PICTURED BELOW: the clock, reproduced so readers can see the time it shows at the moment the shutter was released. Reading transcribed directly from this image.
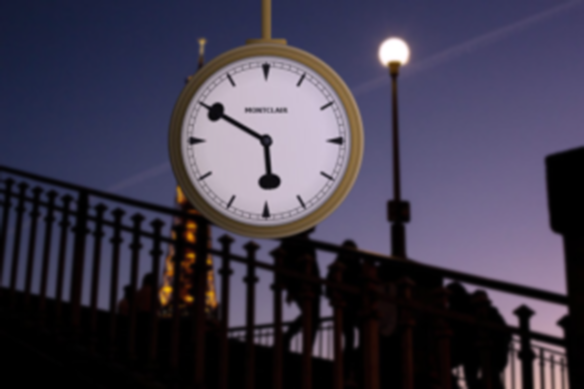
5:50
